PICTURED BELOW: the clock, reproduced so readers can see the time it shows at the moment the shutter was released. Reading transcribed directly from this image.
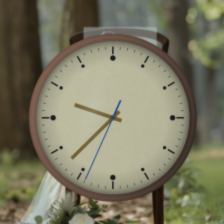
9:37:34
